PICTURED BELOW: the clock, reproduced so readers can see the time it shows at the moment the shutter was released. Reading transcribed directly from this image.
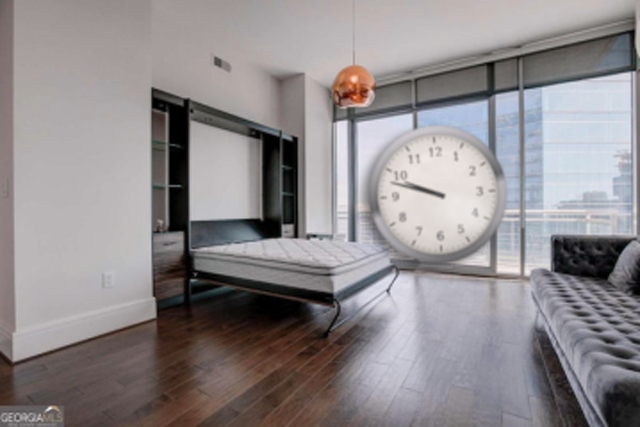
9:48
